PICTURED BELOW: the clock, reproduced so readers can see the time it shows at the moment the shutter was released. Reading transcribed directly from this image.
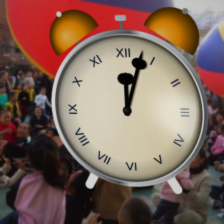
12:03
